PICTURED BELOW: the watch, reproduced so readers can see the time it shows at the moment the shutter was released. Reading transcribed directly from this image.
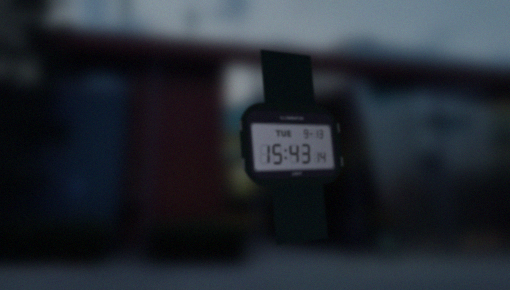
15:43:14
